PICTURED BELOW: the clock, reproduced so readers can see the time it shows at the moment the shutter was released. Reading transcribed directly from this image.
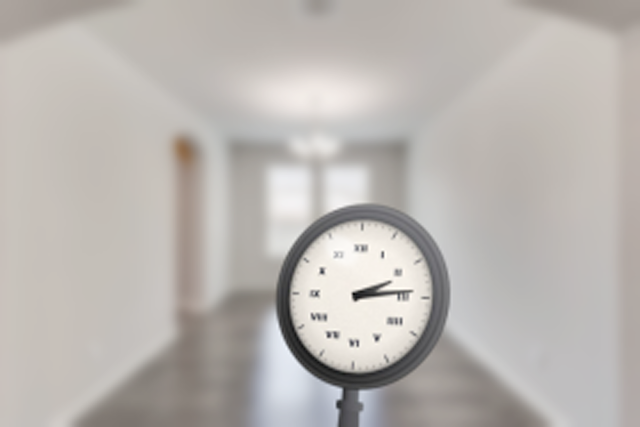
2:14
